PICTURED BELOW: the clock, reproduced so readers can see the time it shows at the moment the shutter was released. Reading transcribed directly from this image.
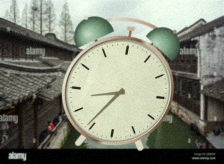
8:36
